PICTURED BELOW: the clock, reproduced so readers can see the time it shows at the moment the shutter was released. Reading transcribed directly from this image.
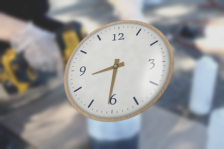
8:31
